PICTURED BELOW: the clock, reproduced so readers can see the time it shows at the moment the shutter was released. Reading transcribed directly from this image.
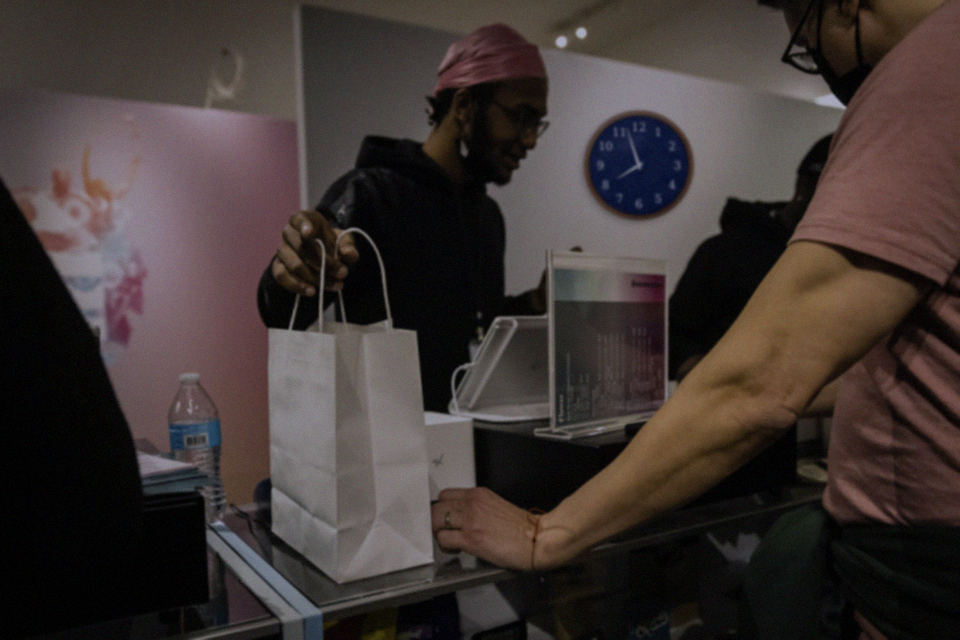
7:57
